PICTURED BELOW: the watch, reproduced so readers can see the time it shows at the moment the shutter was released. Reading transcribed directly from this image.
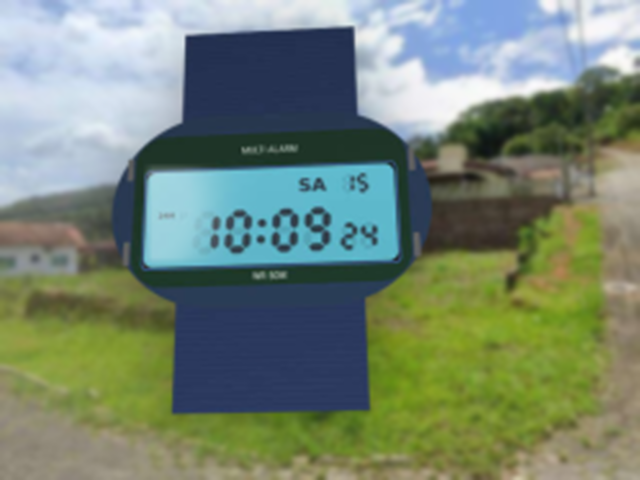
10:09:24
